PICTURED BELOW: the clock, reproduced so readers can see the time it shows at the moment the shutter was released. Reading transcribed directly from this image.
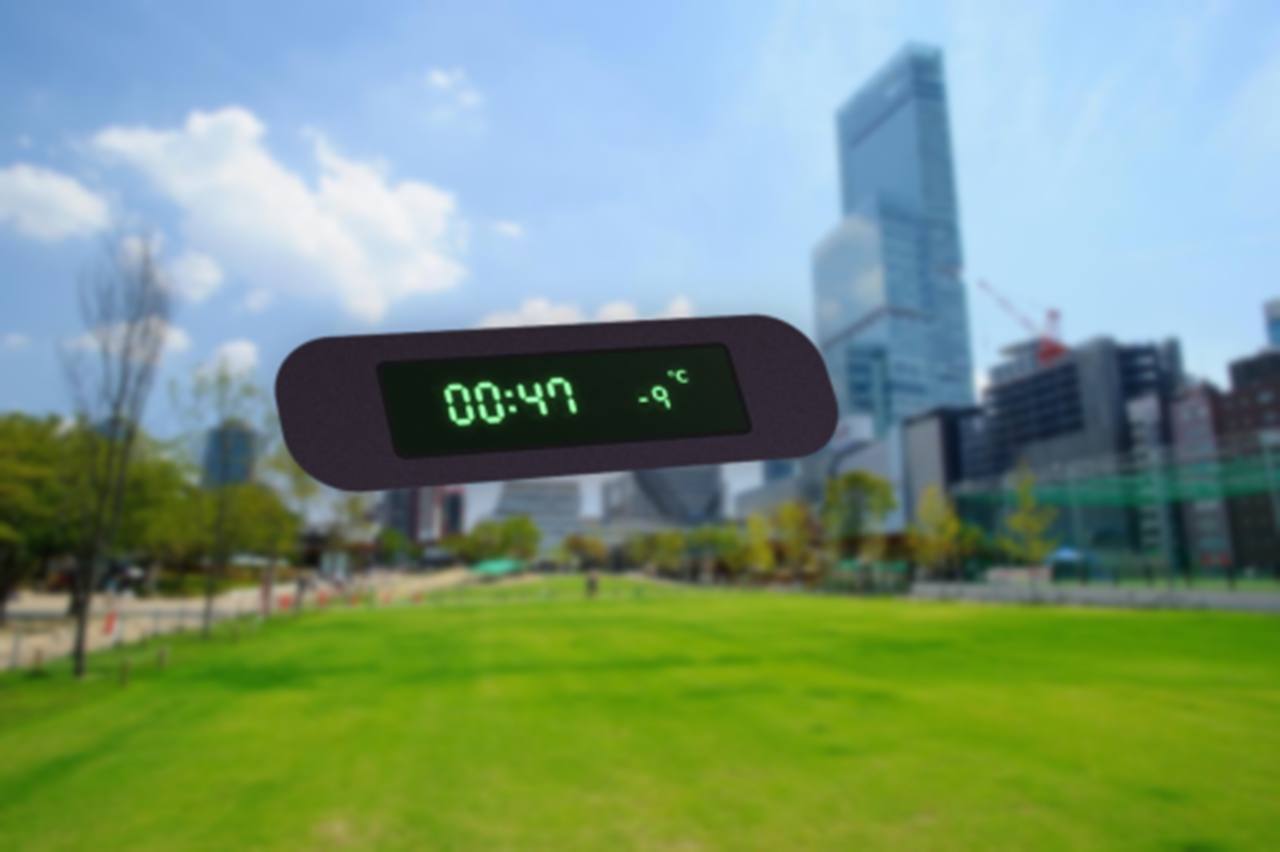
0:47
